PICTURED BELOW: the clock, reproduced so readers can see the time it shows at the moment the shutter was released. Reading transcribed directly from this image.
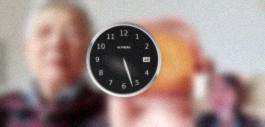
5:27
